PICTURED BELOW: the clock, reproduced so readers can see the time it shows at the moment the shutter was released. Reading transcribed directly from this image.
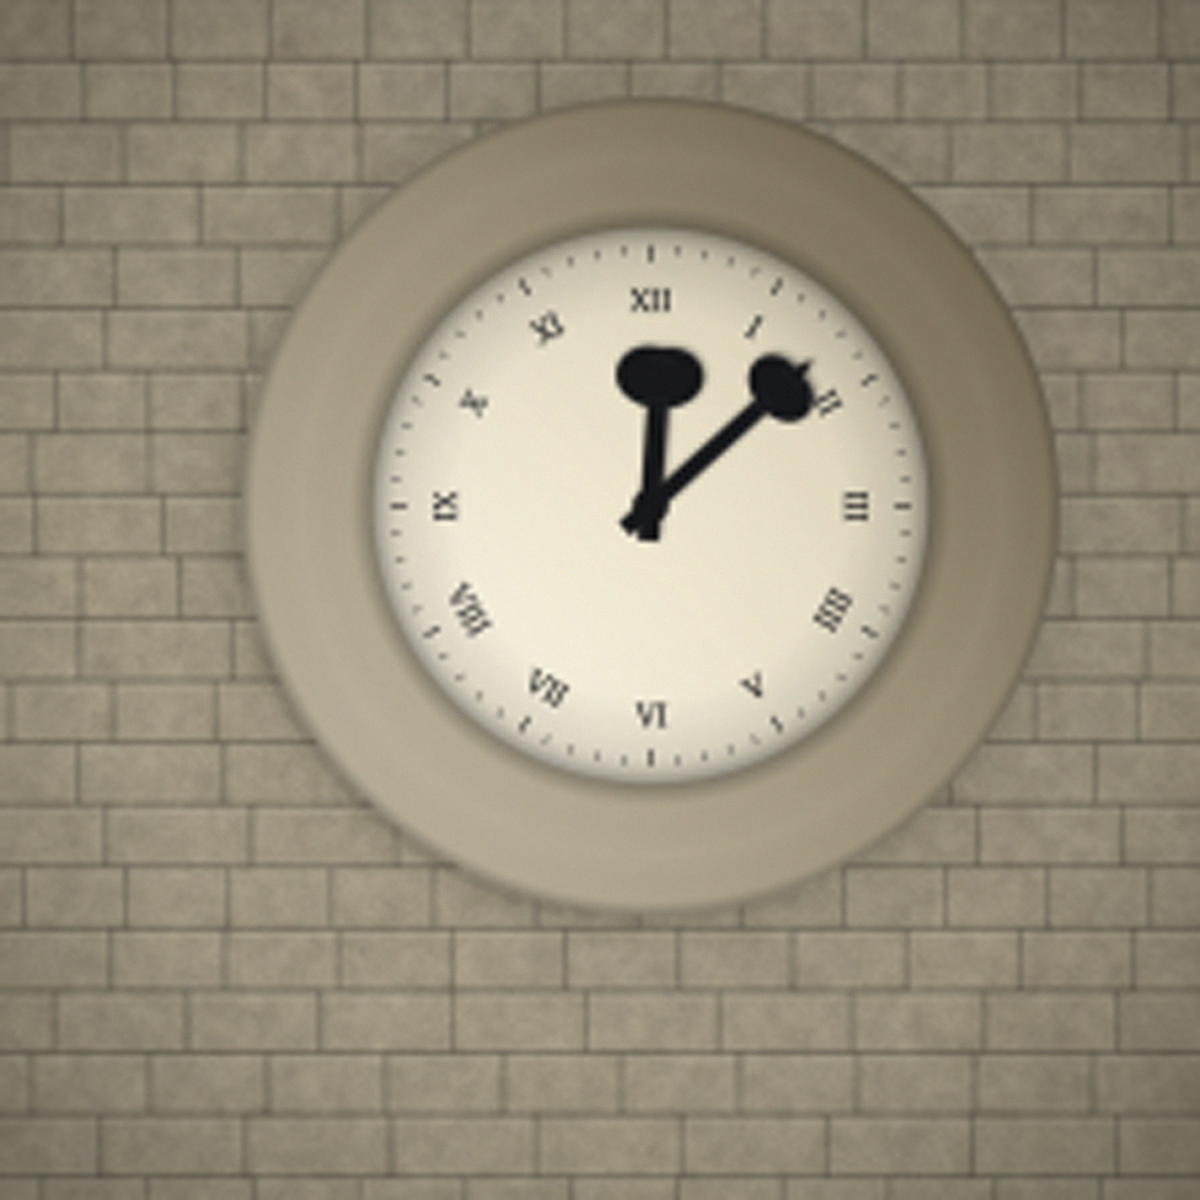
12:08
